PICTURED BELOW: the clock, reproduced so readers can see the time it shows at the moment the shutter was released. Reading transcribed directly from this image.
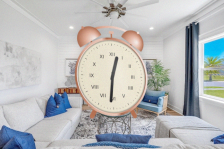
12:31
